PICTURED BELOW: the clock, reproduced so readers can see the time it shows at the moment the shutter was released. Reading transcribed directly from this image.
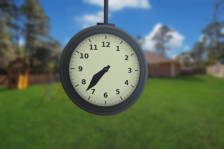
7:37
